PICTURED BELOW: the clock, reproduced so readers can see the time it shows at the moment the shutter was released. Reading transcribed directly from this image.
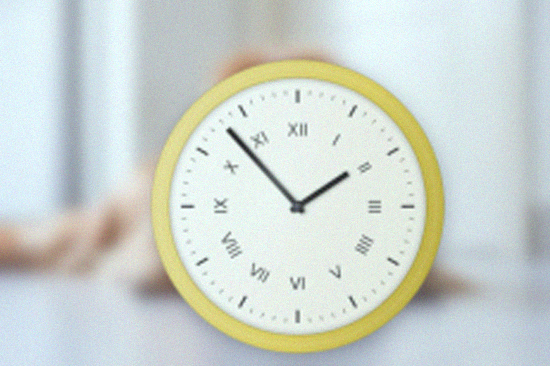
1:53
